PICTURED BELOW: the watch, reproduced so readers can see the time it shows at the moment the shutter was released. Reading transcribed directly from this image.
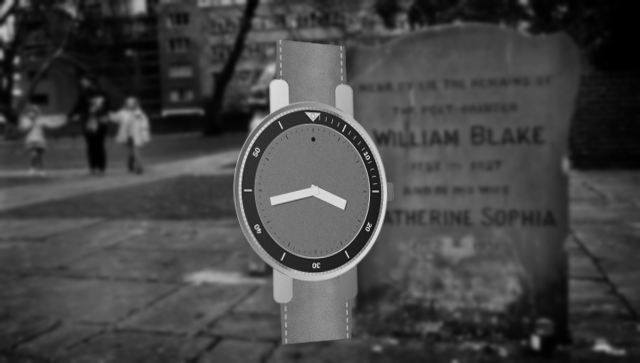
3:43
